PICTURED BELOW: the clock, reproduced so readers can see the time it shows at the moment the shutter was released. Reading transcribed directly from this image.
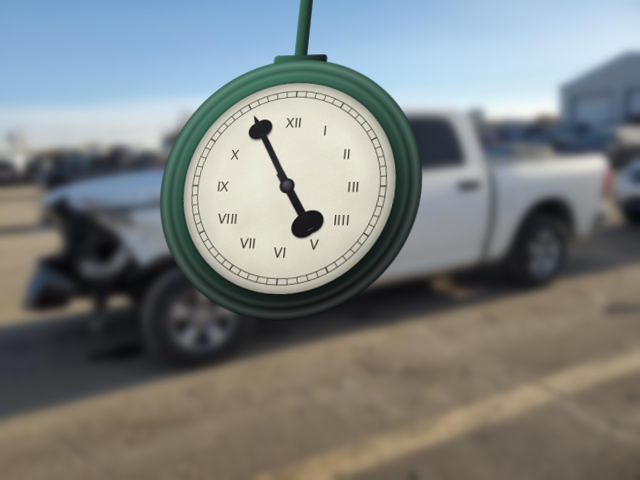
4:55
